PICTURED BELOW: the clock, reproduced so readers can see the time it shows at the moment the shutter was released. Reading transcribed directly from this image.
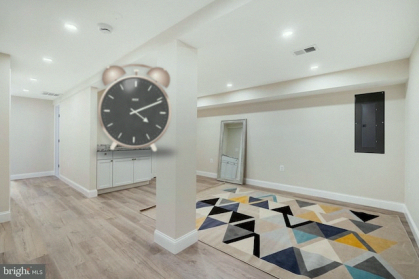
4:11
